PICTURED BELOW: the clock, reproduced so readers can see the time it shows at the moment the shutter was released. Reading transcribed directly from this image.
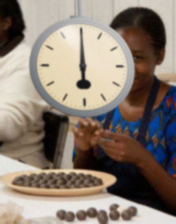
6:00
